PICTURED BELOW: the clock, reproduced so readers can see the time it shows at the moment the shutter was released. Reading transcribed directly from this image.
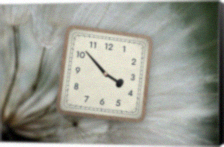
3:52
